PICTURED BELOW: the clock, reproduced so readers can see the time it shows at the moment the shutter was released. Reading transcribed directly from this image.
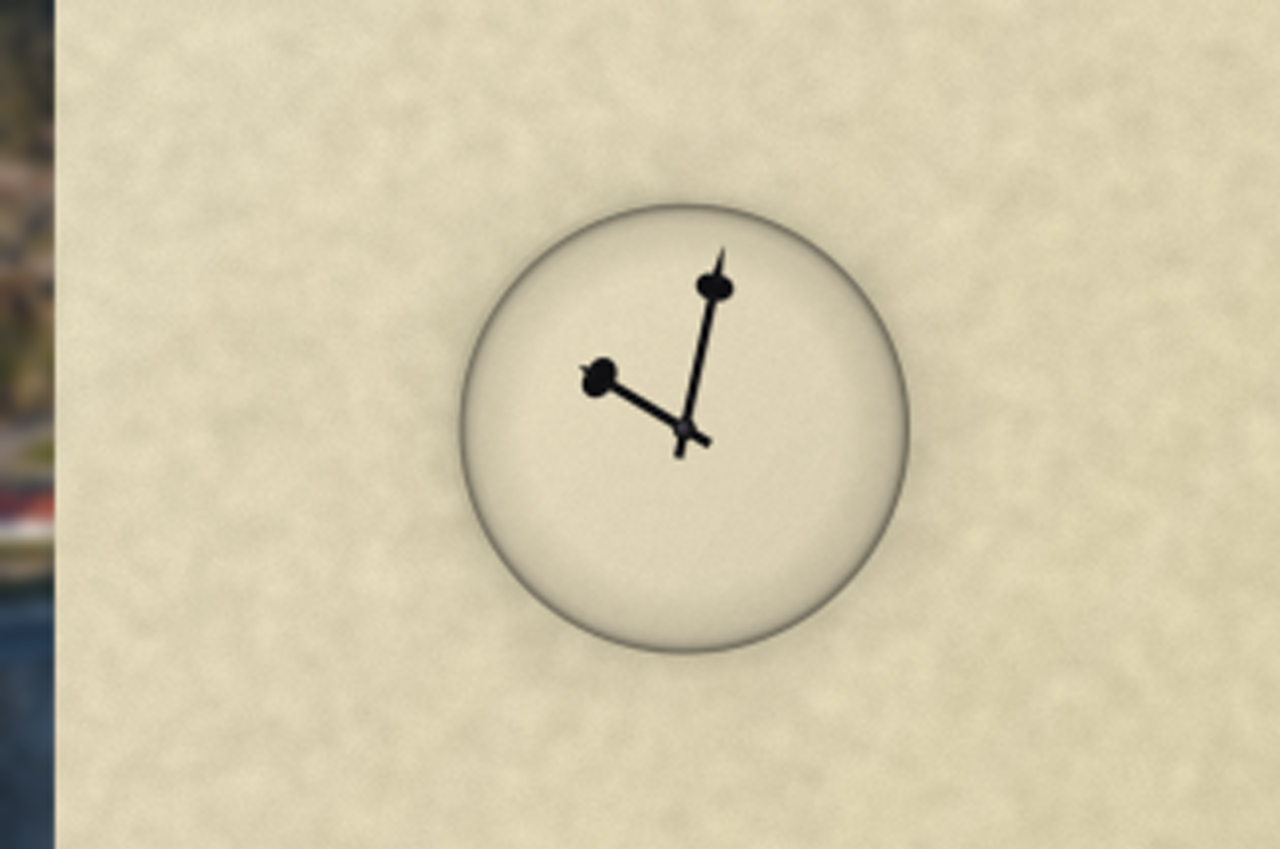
10:02
